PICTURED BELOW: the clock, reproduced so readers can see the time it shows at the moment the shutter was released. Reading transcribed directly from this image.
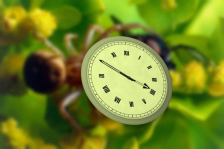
3:50
